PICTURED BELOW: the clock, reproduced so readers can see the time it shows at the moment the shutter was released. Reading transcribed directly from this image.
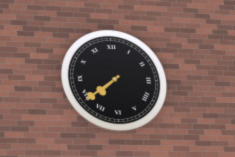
7:39
